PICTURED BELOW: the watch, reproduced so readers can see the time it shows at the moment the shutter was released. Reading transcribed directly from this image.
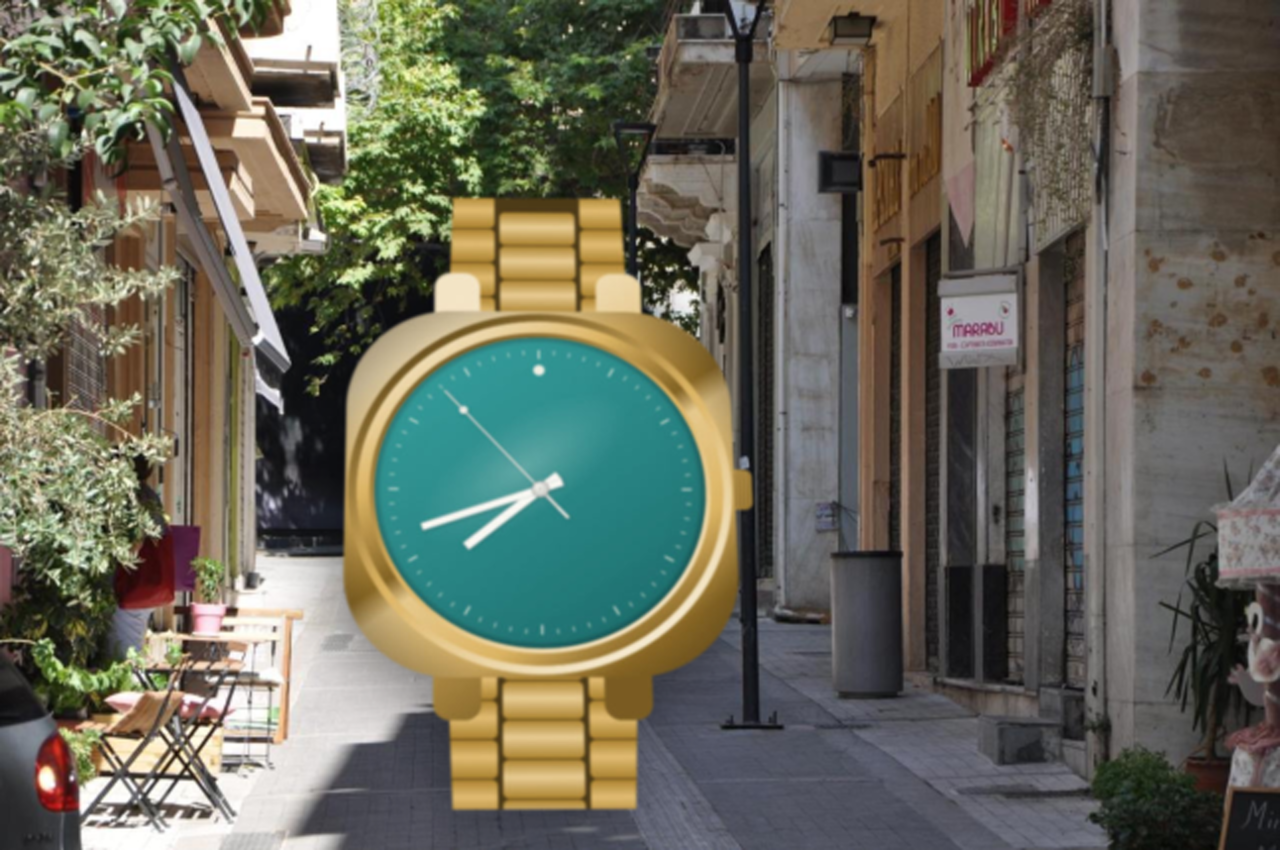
7:41:53
